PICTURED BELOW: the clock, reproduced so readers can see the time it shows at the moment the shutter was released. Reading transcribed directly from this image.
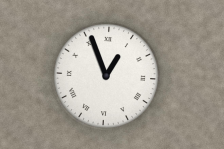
12:56
